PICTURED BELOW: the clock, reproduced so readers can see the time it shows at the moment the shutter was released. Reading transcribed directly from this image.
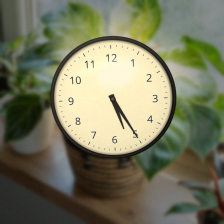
5:25
